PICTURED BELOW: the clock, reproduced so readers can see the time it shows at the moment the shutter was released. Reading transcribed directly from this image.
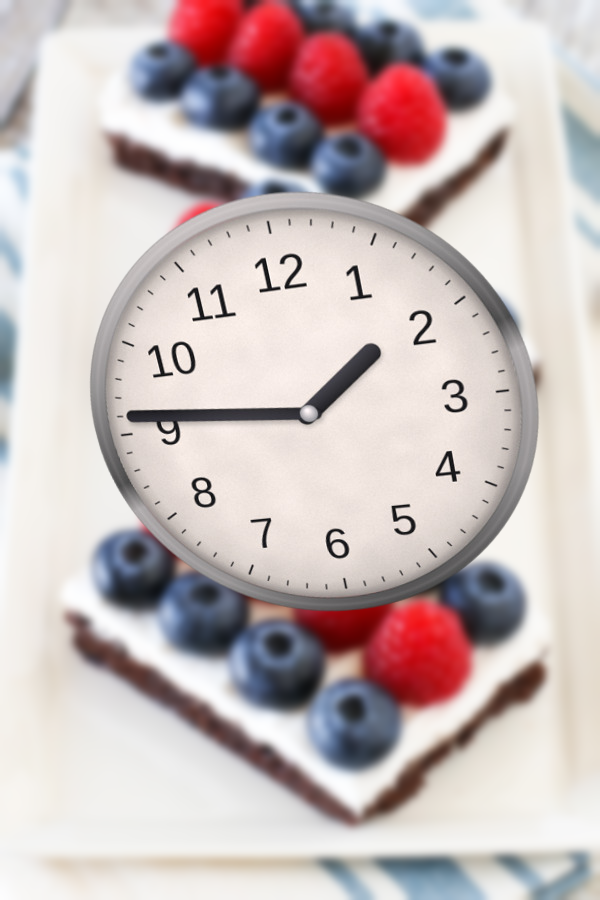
1:46
